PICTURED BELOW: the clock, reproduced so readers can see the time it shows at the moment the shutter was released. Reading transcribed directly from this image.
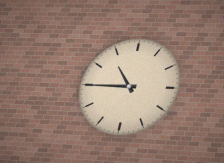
10:45
